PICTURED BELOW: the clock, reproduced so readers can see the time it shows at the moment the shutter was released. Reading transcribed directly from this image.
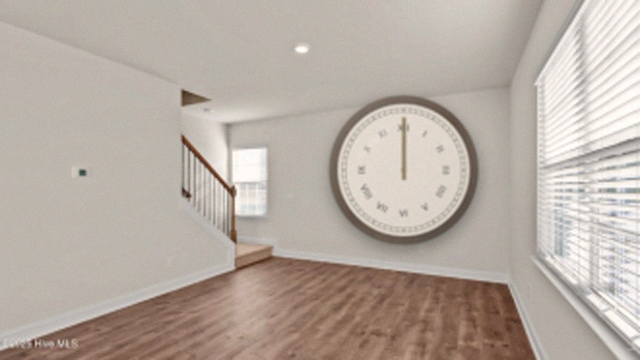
12:00
